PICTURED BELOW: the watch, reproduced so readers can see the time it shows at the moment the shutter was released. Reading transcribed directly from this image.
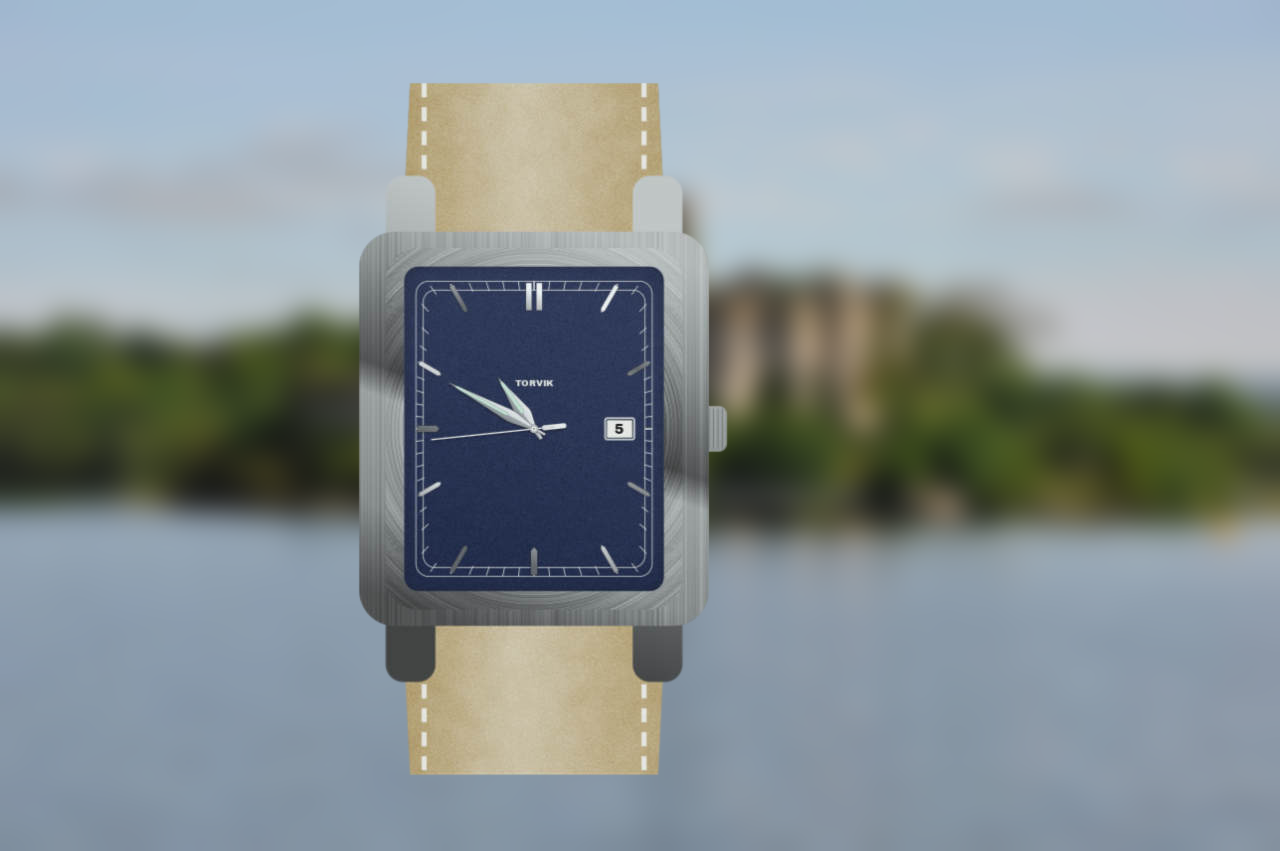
10:49:44
